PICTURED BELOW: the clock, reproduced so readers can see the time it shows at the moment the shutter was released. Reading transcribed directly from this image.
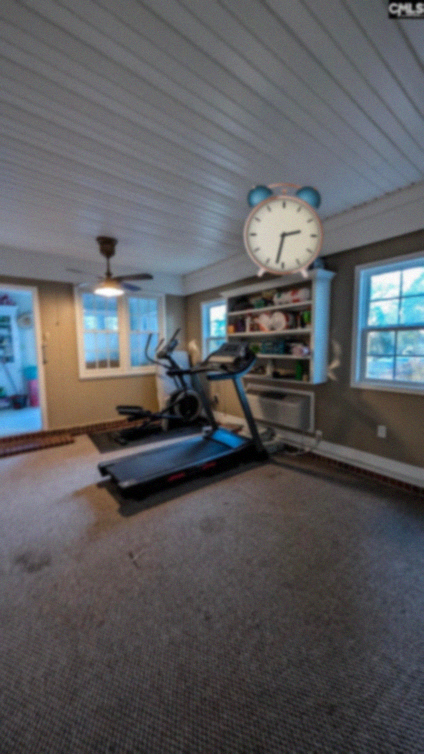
2:32
